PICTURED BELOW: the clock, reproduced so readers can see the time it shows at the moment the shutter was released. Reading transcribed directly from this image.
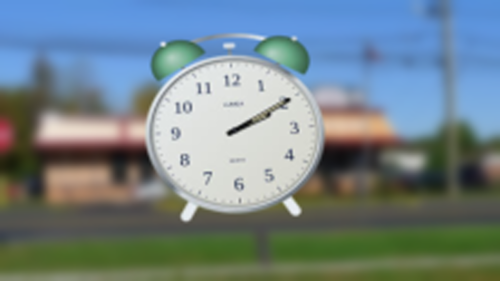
2:10
